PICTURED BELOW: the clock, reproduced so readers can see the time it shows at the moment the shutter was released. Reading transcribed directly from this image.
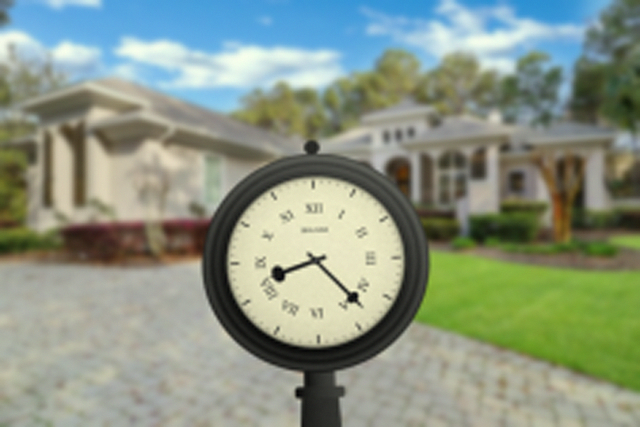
8:23
